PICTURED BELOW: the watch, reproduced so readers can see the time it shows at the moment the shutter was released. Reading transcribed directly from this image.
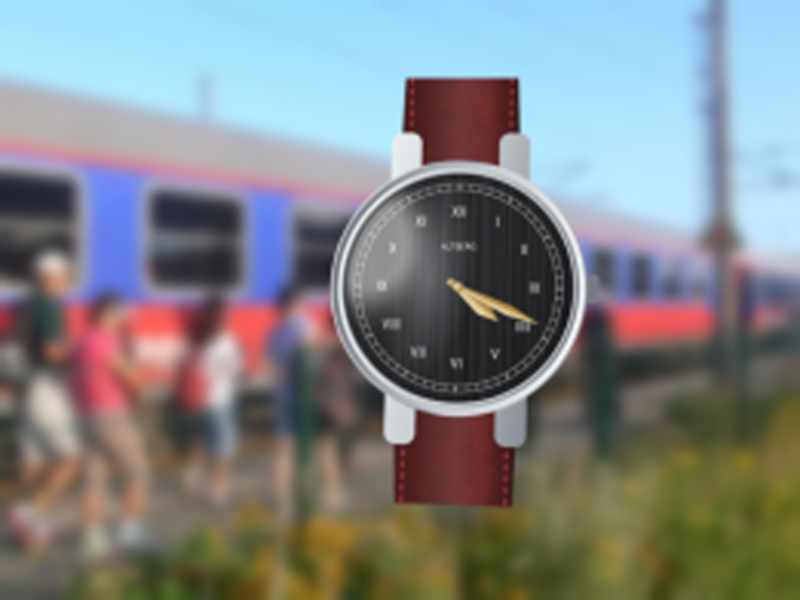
4:19
